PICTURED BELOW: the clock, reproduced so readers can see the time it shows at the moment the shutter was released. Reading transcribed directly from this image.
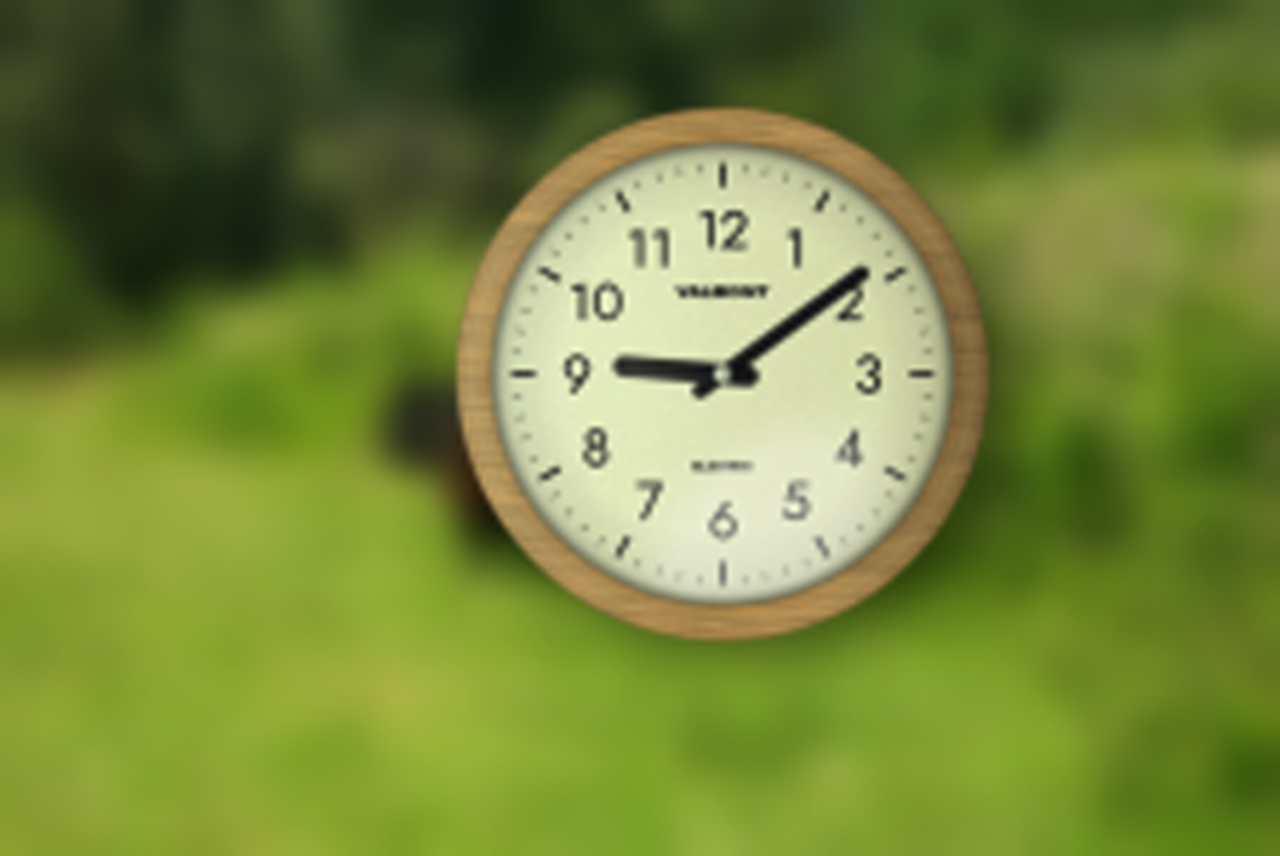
9:09
